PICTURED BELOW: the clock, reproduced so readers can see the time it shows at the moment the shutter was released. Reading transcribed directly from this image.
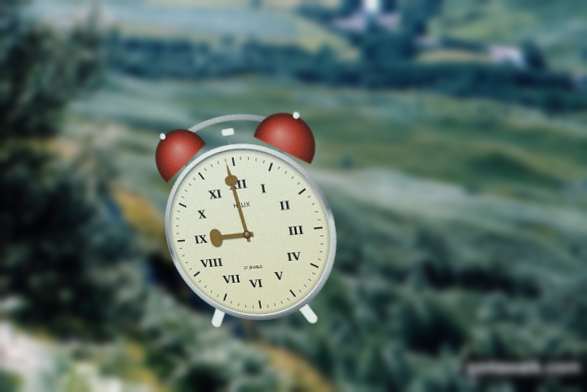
8:59
